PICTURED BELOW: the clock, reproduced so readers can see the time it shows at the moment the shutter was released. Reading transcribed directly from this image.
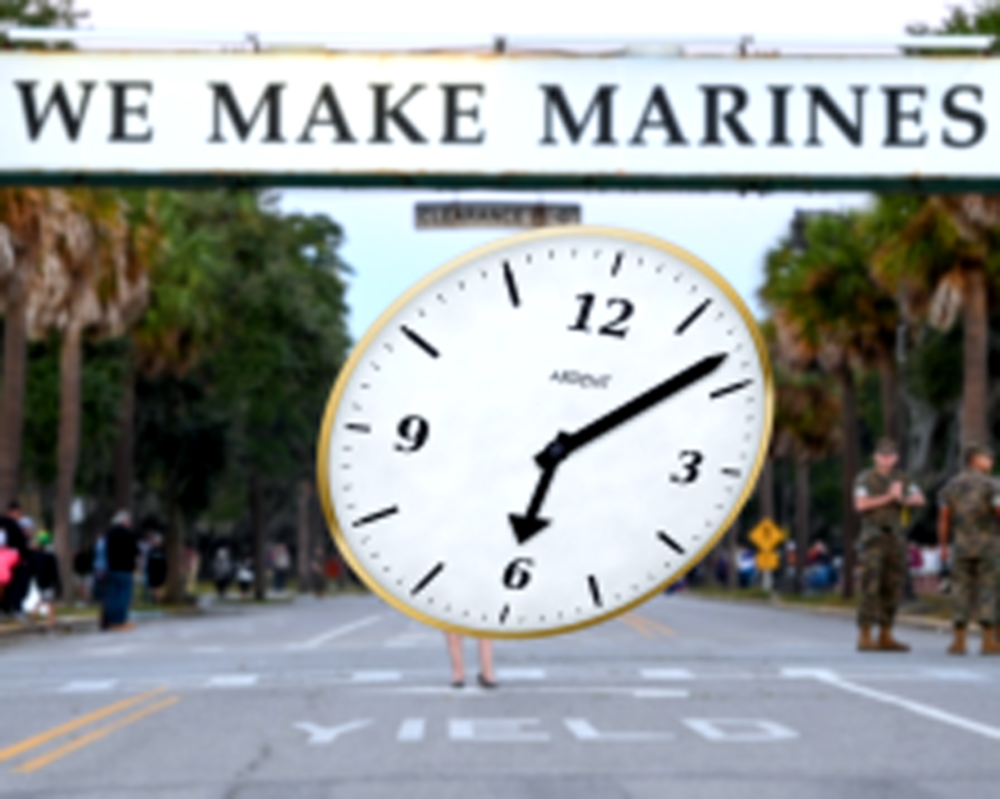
6:08
